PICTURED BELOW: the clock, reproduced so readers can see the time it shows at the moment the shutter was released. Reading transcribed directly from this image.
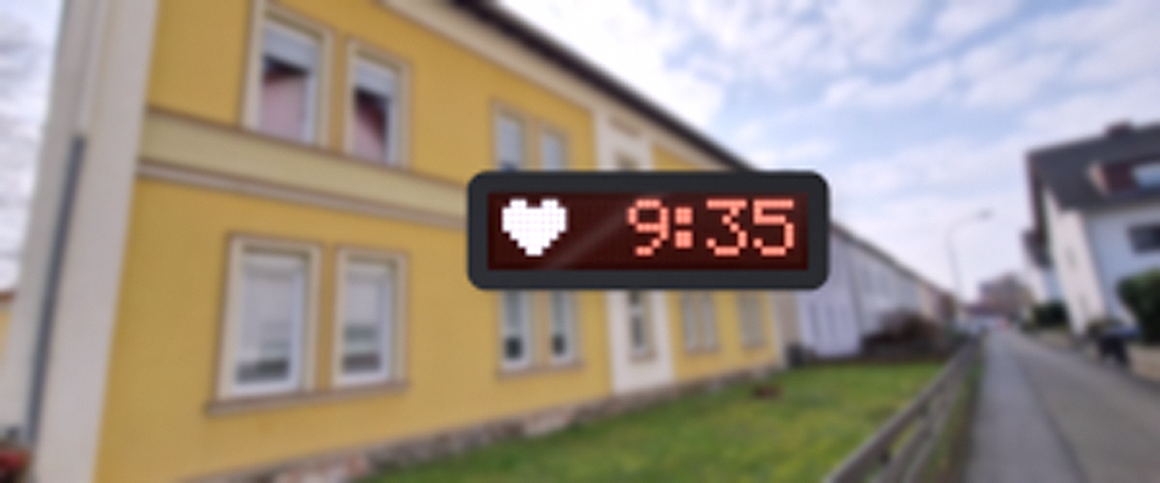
9:35
